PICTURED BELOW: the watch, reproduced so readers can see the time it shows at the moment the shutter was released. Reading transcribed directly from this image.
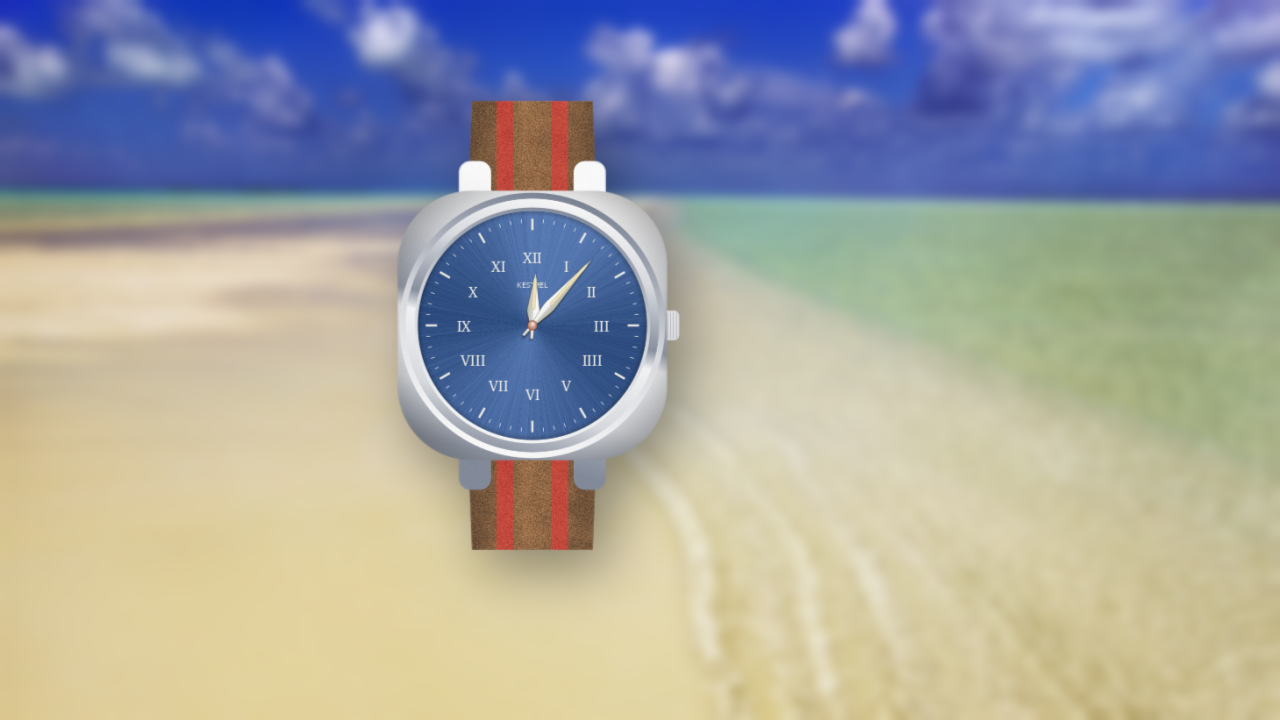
12:07
